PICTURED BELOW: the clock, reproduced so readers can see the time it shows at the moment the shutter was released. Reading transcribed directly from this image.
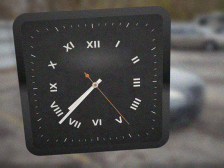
7:37:24
